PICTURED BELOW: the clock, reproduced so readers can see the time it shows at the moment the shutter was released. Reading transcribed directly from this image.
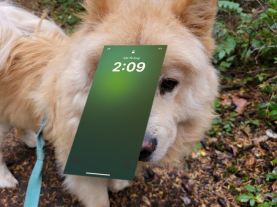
2:09
